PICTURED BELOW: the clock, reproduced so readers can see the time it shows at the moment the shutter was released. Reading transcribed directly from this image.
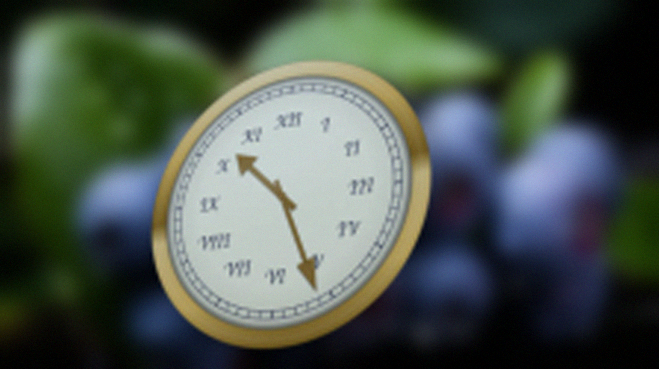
10:26
